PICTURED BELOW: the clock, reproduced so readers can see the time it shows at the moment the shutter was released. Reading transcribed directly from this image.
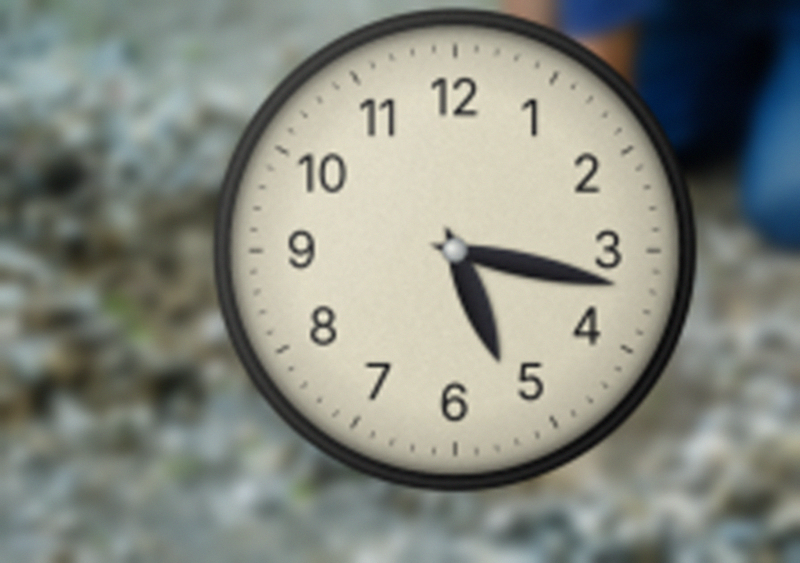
5:17
